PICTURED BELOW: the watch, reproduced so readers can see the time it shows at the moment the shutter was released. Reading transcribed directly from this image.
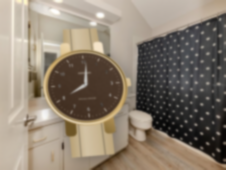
8:01
